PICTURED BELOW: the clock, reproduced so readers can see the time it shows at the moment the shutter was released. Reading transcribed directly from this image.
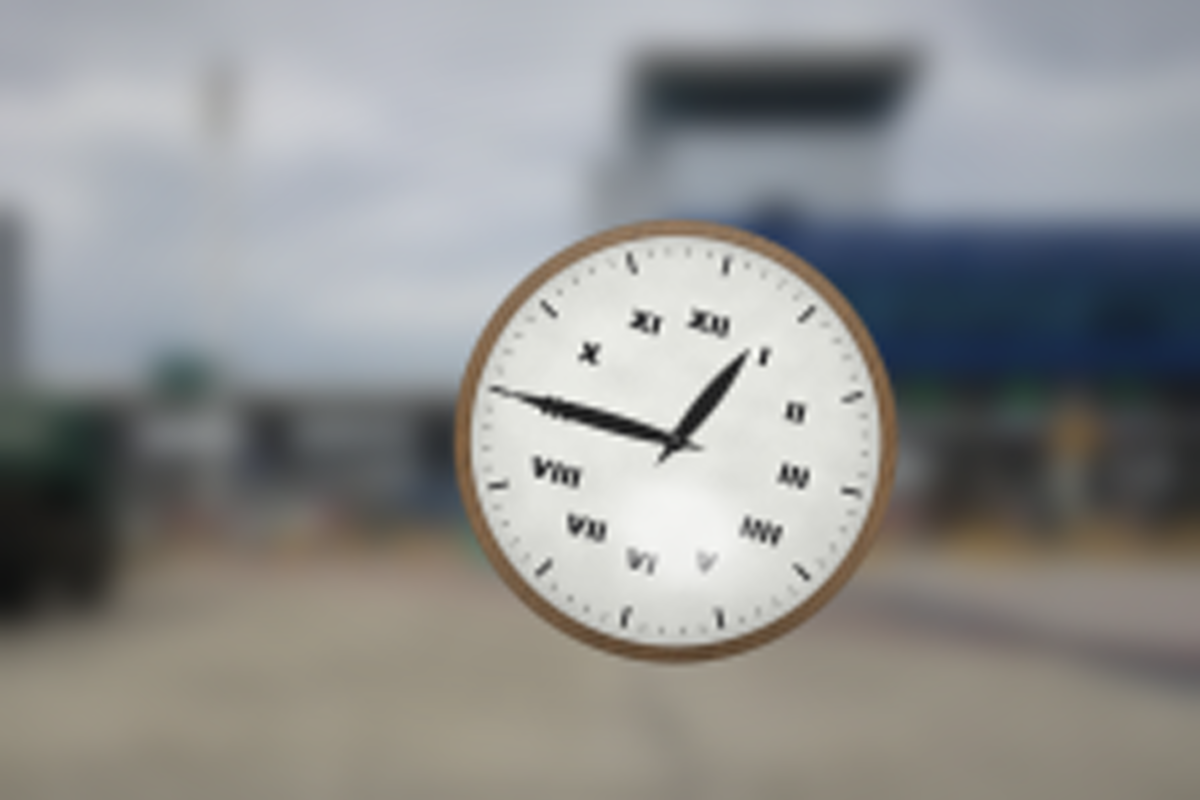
12:45
